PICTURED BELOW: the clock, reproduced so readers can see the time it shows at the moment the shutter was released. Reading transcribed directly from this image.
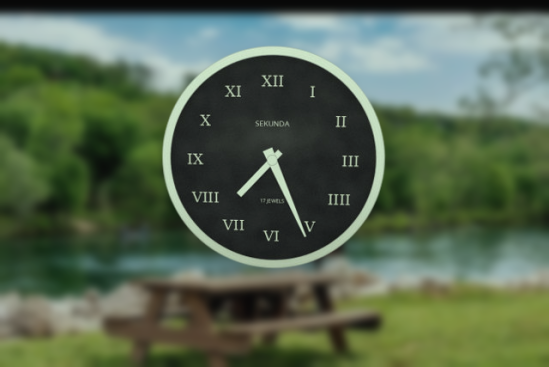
7:26
